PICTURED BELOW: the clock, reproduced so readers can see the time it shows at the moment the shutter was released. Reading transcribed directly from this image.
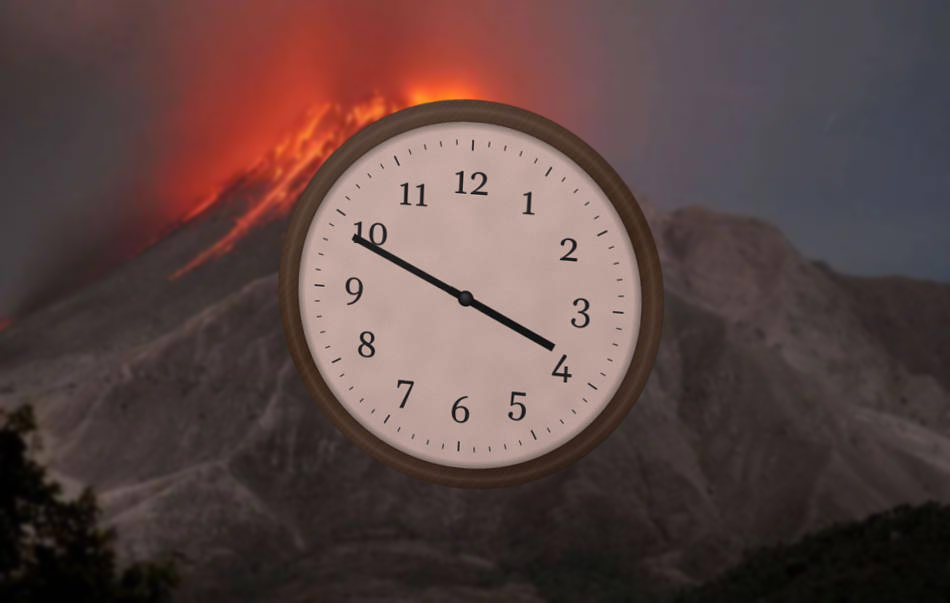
3:49
